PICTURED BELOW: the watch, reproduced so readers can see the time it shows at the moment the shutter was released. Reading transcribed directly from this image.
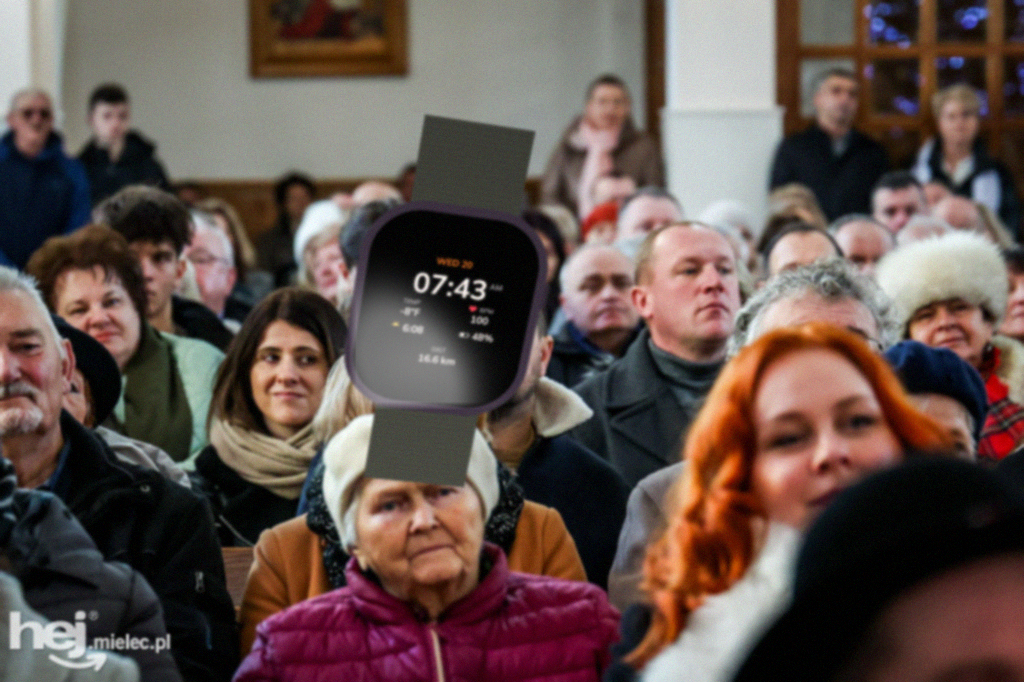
7:43
